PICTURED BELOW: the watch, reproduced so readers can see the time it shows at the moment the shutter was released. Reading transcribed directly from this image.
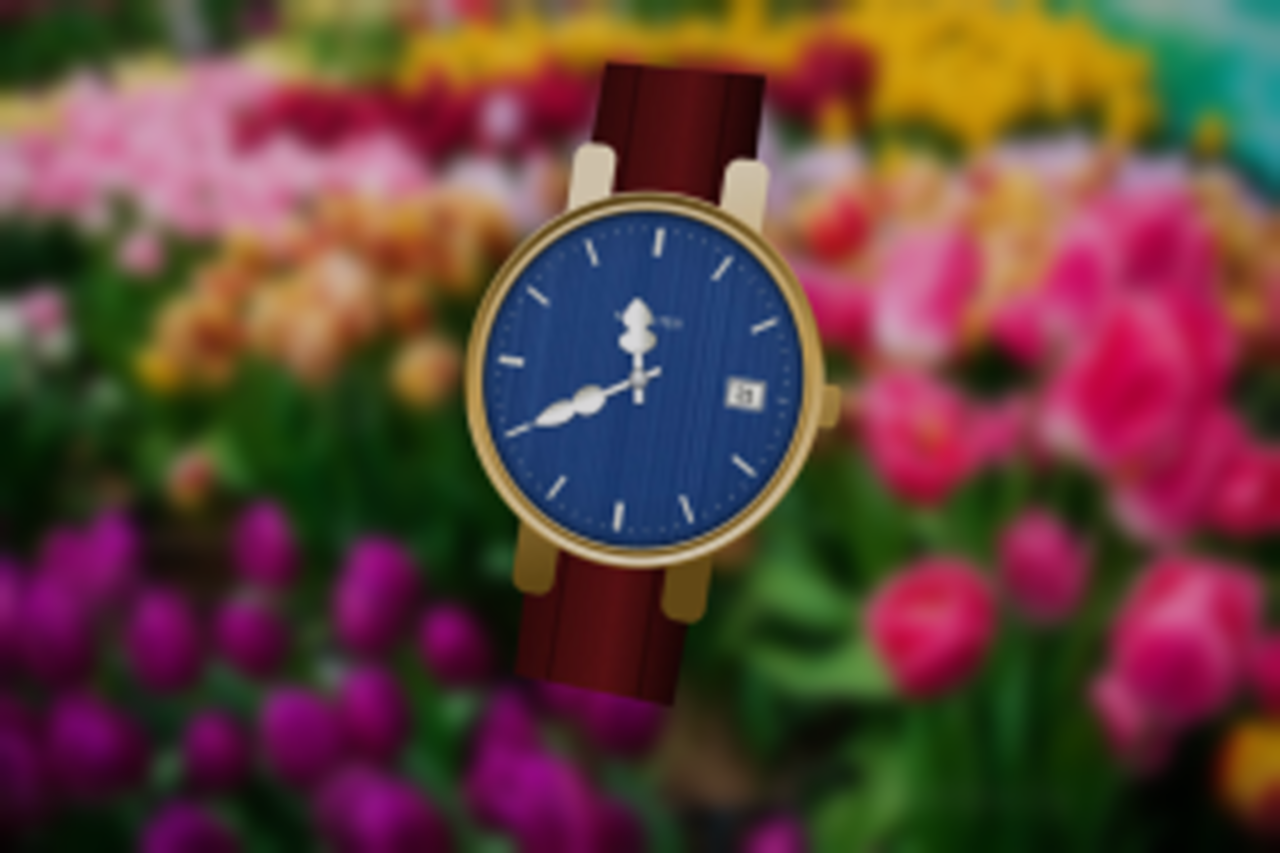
11:40
